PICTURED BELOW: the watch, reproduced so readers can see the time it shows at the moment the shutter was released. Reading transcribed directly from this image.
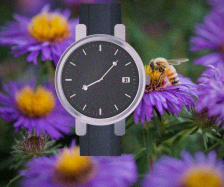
8:07
